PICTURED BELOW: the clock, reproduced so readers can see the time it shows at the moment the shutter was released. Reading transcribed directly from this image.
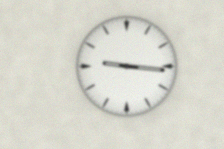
9:16
